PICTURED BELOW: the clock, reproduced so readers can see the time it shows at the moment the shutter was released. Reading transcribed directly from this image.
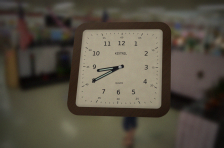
8:40
